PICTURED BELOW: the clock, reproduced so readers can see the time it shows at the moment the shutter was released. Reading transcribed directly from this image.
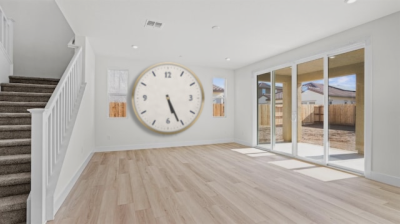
5:26
